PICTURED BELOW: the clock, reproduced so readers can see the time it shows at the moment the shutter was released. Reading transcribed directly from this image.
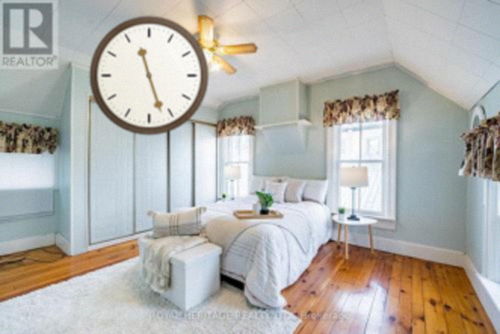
11:27
